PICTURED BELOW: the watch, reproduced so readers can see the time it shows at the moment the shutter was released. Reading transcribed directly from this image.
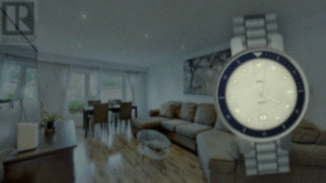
4:02
